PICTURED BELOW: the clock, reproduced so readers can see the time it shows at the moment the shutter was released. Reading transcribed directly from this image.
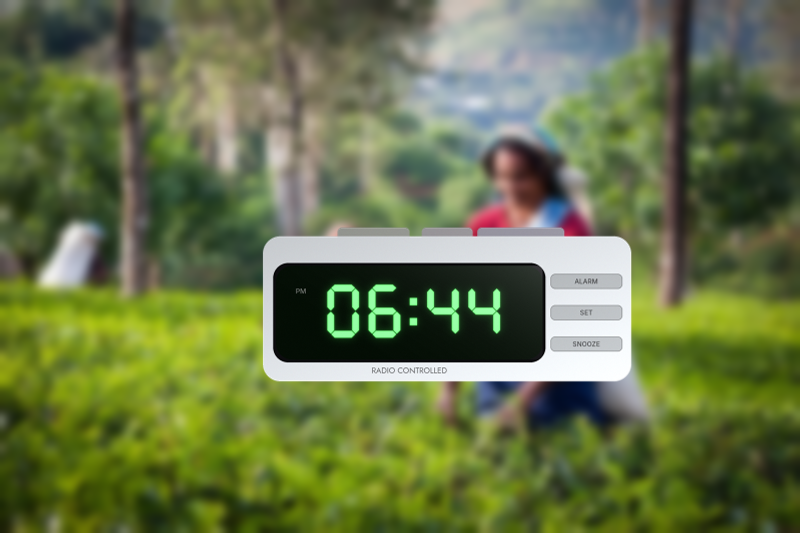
6:44
